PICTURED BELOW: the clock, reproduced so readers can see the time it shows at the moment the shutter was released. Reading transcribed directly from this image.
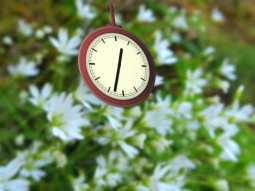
12:33
